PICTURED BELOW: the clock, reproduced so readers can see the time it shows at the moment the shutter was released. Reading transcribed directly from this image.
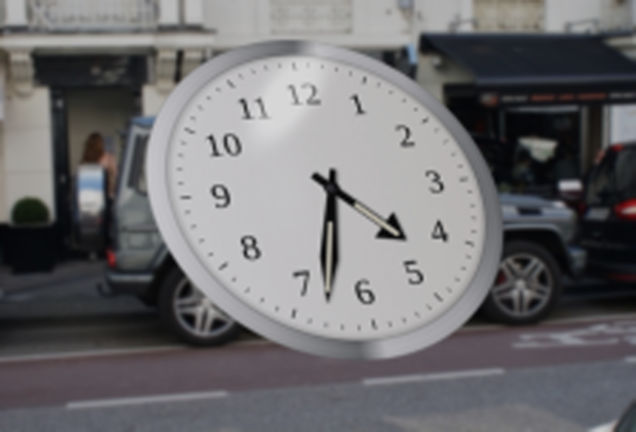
4:33
